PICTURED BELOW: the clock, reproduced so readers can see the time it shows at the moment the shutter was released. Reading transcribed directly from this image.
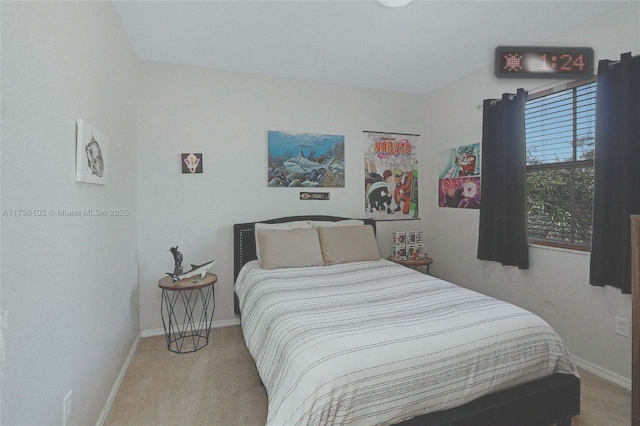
1:24
